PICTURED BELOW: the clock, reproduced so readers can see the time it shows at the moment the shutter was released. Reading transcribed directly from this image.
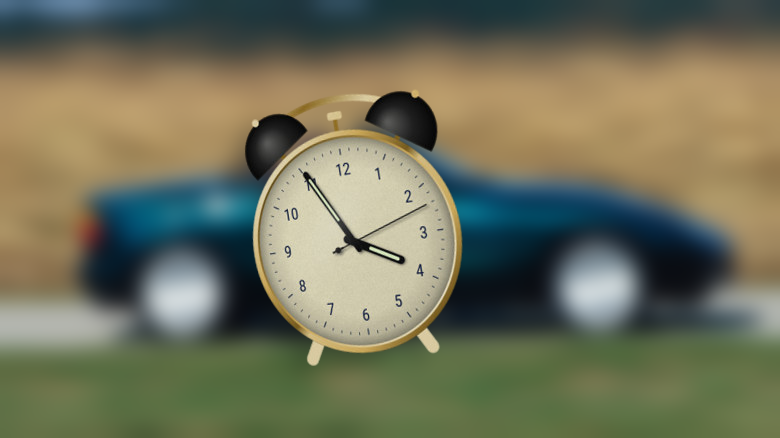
3:55:12
